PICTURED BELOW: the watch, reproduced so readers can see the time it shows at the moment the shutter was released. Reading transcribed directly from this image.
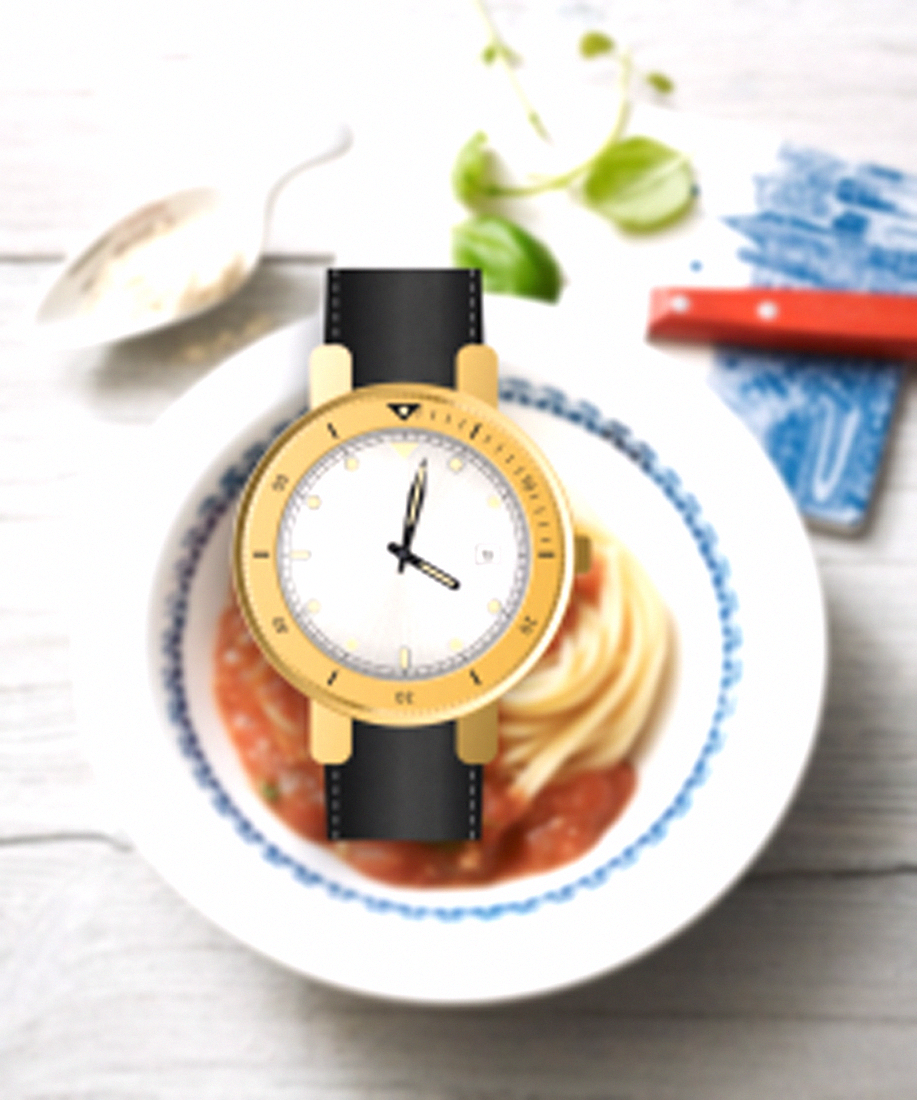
4:02
